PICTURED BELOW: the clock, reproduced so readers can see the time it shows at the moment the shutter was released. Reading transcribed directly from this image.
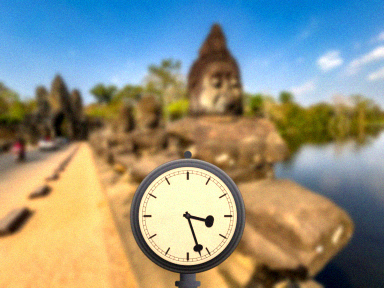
3:27
